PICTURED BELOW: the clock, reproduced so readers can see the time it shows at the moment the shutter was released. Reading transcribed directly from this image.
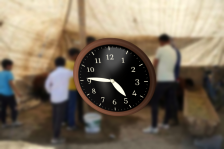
4:46
